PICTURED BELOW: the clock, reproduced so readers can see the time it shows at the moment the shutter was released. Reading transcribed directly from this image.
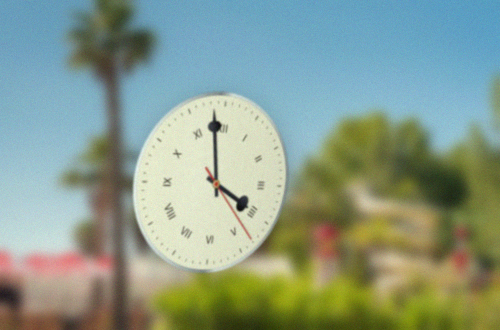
3:58:23
